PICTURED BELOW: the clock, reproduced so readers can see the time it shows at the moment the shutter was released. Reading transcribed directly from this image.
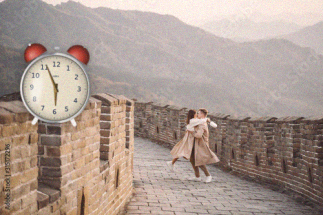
5:56
